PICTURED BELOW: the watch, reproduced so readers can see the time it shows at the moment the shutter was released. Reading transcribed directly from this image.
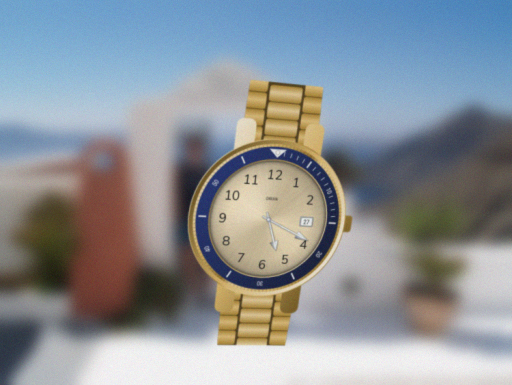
5:19
